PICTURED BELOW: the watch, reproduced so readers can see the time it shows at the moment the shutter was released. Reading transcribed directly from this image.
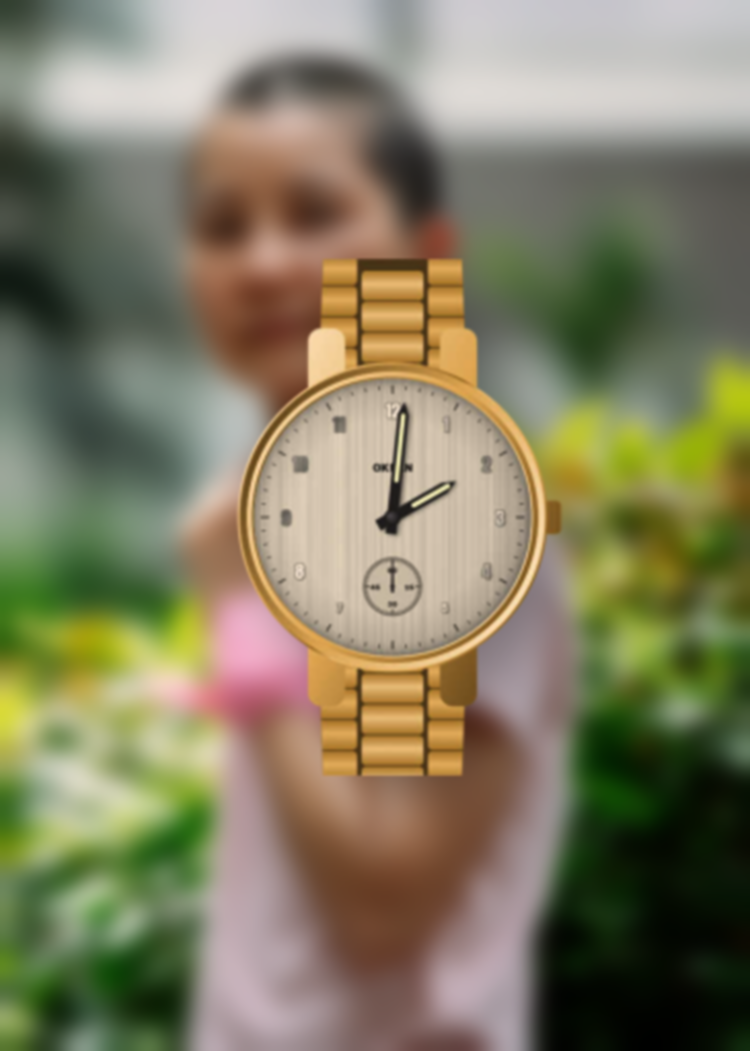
2:01
